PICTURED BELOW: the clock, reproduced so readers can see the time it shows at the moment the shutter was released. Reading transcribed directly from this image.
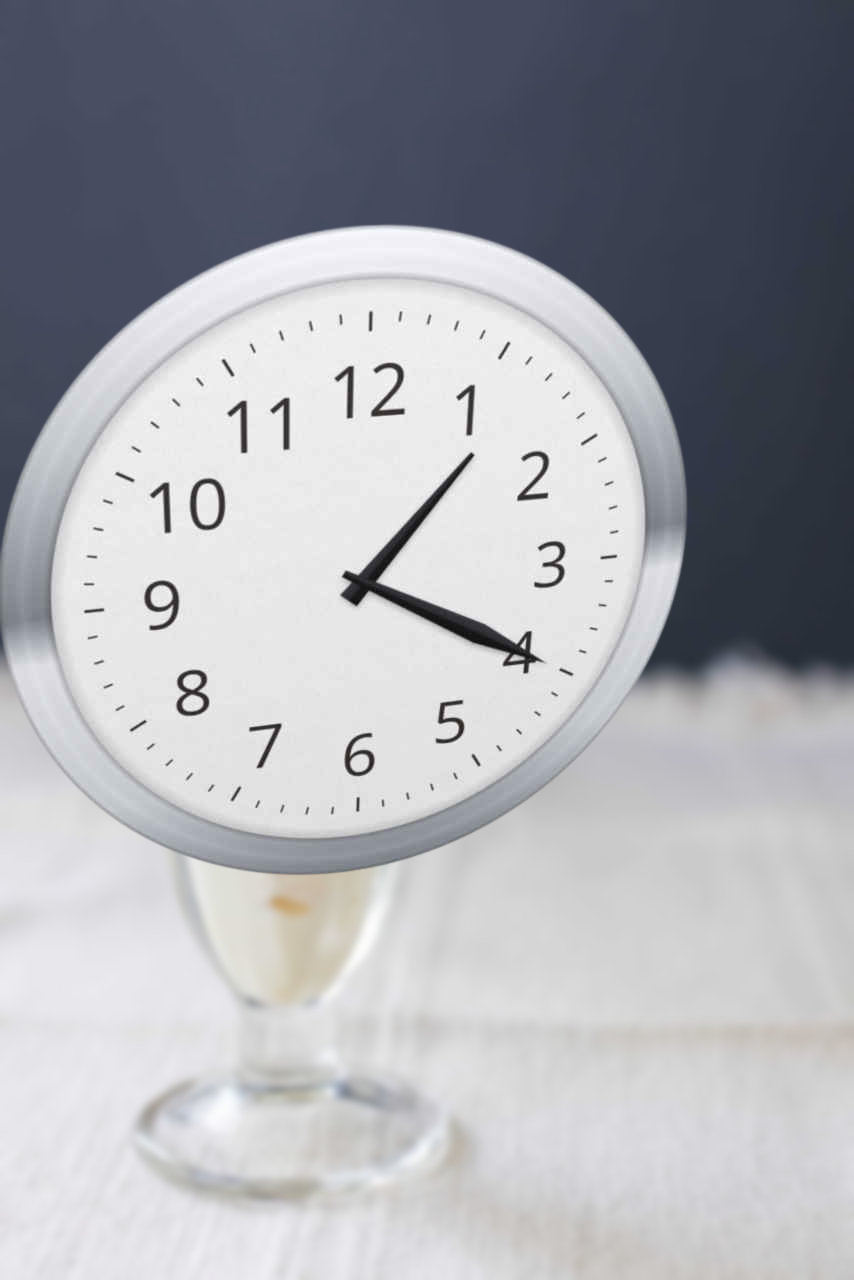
1:20
